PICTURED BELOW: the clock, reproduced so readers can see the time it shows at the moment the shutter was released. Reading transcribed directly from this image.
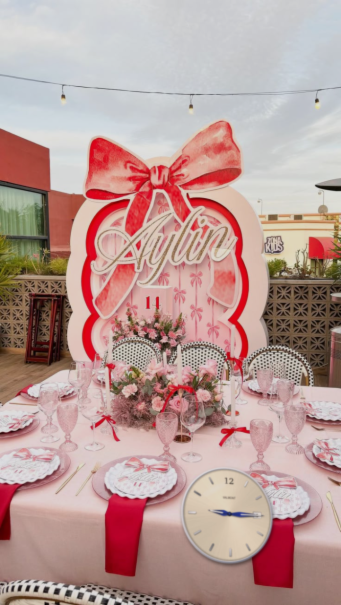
9:15
